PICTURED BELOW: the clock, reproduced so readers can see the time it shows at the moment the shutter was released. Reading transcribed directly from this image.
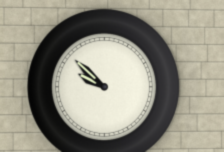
9:52
